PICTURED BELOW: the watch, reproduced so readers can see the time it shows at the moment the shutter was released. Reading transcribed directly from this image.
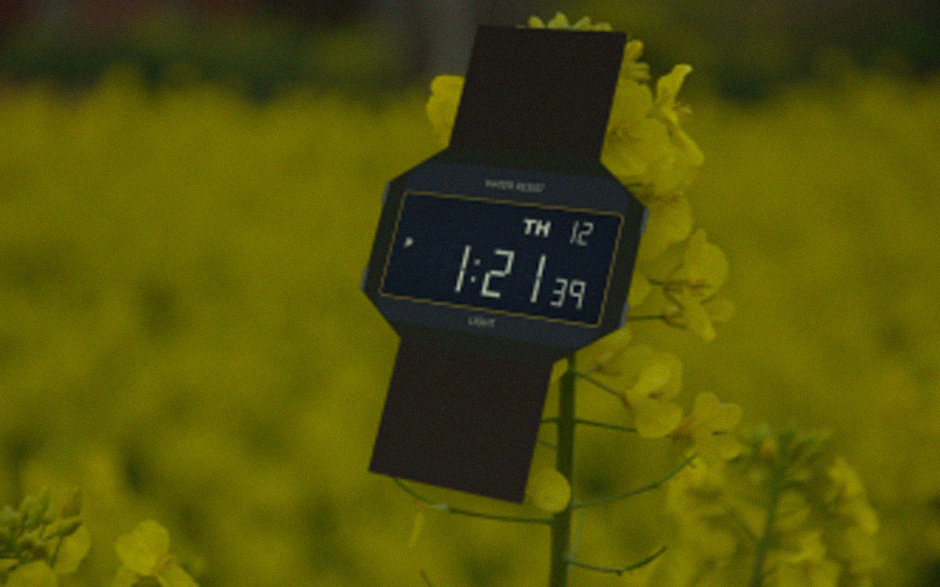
1:21:39
